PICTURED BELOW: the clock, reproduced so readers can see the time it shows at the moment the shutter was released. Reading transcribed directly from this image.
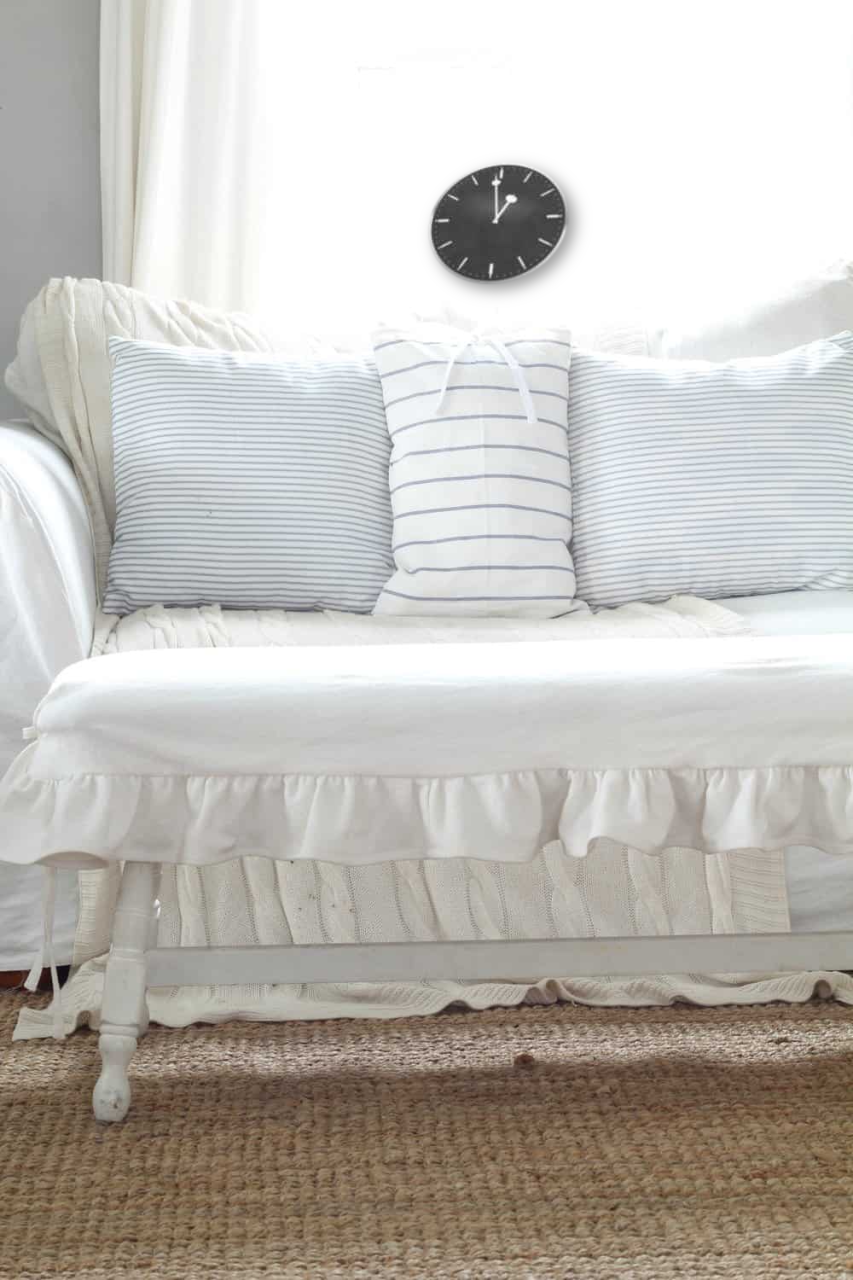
12:59
